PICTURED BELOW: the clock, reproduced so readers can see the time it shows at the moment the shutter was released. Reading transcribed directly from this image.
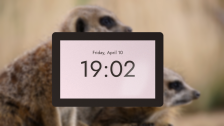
19:02
